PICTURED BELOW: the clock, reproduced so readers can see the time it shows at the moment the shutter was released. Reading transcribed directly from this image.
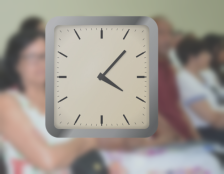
4:07
